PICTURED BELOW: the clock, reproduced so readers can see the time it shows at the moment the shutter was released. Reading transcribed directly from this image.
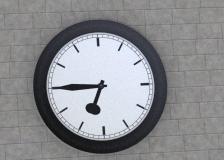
6:45
